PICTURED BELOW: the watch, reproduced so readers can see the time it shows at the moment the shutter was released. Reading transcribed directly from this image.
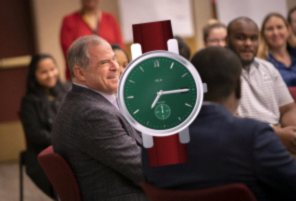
7:15
